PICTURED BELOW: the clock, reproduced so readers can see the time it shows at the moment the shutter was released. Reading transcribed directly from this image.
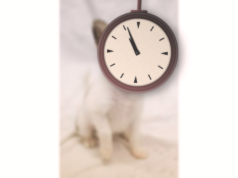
10:56
